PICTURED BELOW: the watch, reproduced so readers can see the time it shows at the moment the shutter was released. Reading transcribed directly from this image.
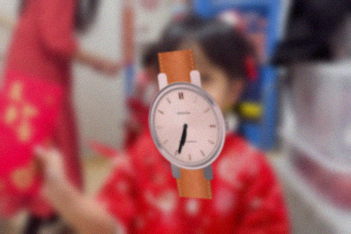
6:34
